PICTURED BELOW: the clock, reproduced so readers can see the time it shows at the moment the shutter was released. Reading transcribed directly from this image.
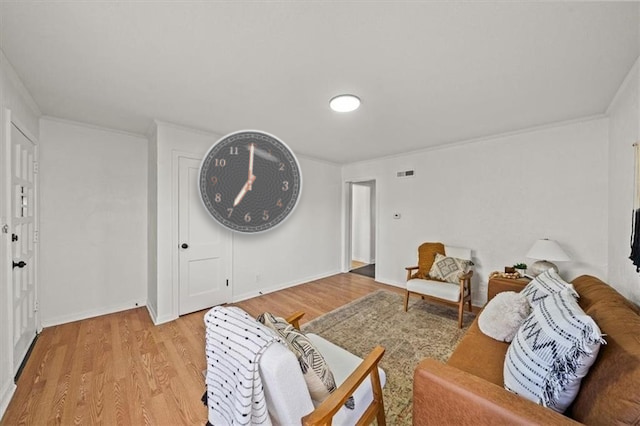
7:00
